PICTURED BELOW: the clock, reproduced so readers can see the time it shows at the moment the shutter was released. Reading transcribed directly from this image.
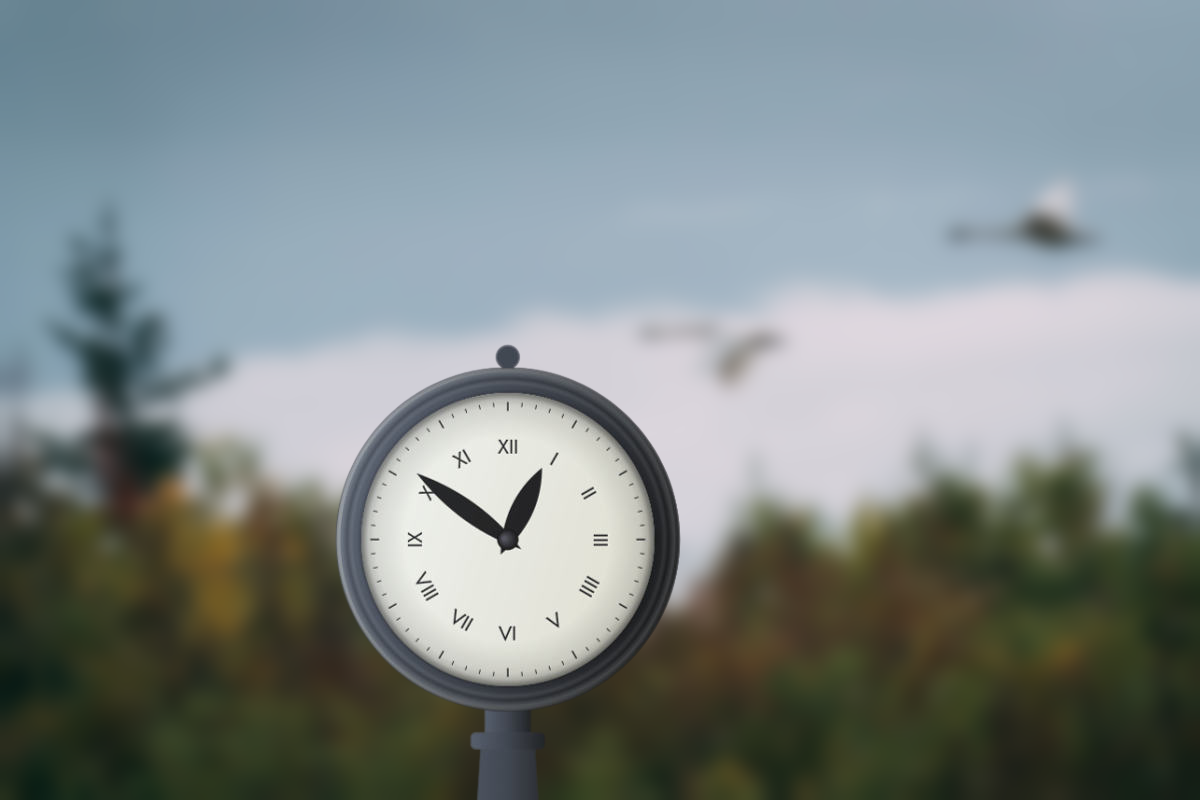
12:51
